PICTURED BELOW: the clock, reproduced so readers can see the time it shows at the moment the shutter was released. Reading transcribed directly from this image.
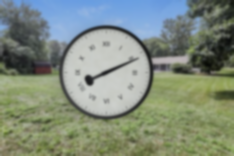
8:11
